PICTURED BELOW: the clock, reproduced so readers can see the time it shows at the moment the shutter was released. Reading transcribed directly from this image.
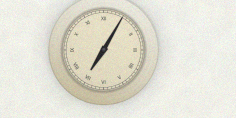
7:05
